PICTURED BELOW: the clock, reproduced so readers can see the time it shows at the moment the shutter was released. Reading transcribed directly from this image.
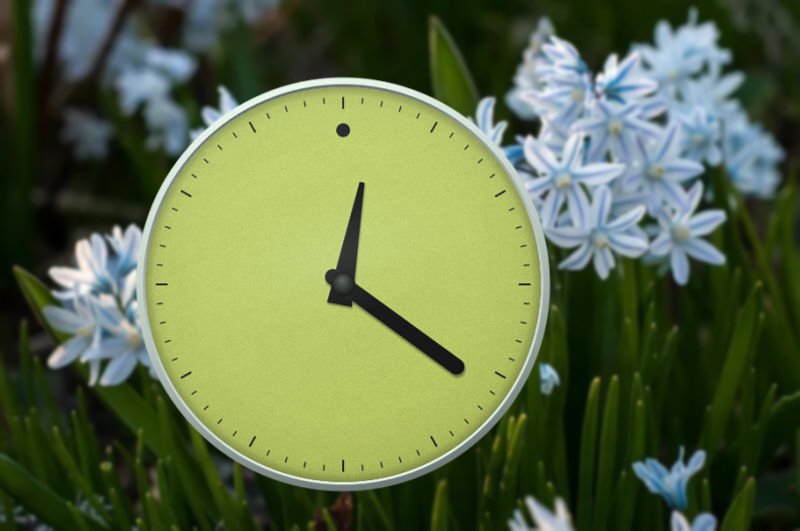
12:21
